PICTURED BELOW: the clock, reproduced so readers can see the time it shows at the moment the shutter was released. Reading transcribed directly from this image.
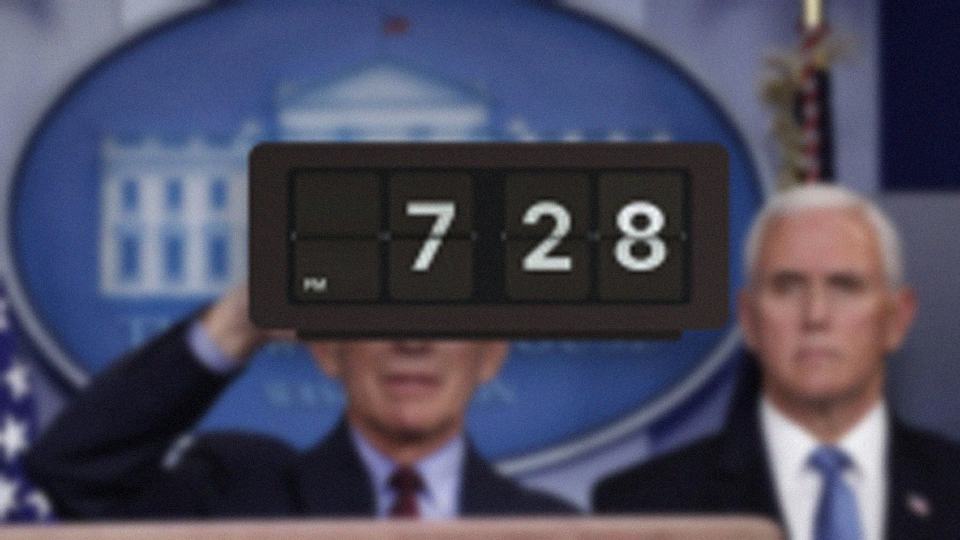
7:28
